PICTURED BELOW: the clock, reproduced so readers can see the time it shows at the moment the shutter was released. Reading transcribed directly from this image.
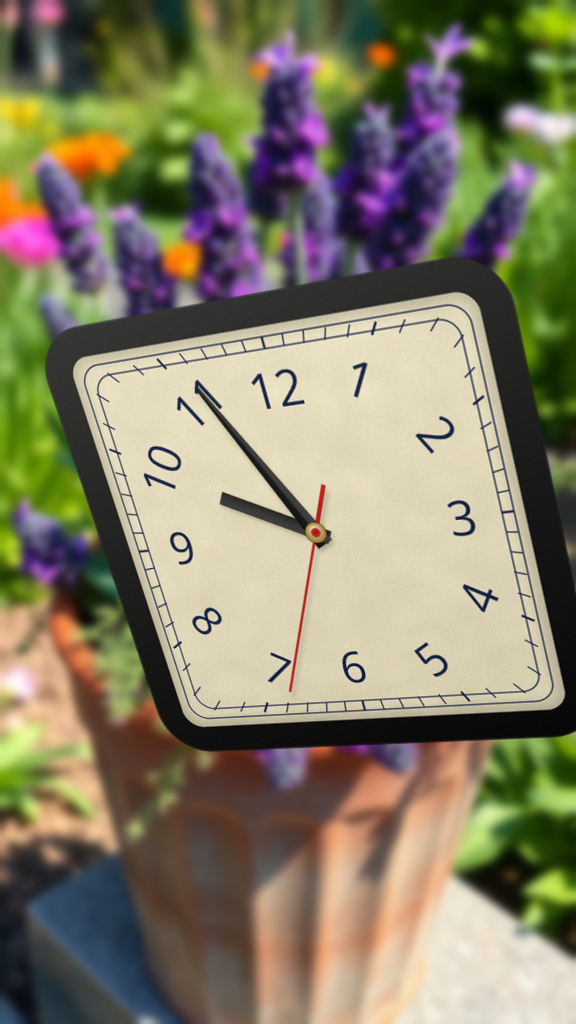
9:55:34
